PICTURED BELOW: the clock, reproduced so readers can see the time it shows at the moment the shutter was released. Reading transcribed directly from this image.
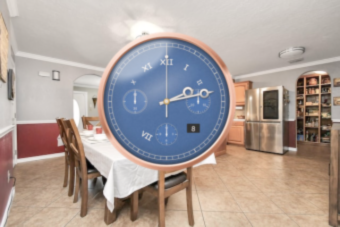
2:13
